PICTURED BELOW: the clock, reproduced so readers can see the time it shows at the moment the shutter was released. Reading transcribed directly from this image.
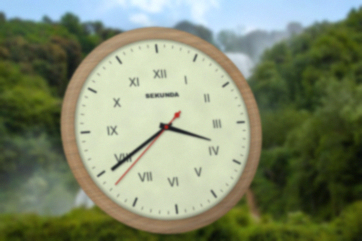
3:39:38
